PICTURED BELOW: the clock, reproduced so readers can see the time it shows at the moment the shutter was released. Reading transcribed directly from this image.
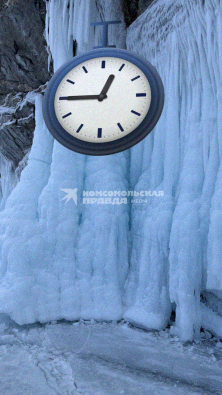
12:45
